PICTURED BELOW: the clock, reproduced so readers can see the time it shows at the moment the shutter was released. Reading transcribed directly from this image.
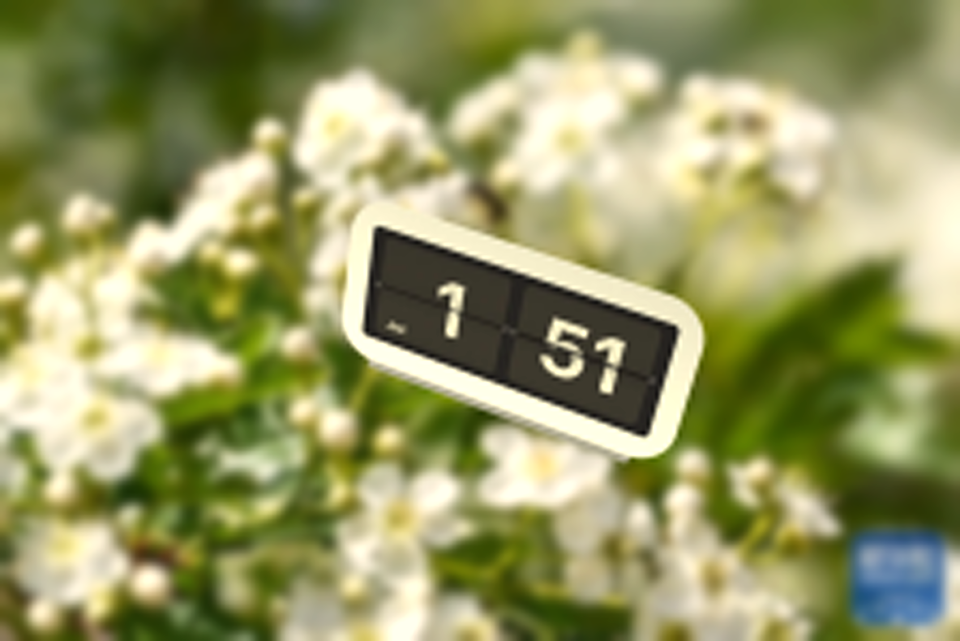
1:51
